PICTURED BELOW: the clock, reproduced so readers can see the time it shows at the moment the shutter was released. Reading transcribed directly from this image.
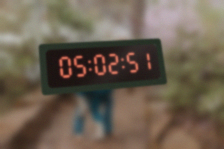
5:02:51
